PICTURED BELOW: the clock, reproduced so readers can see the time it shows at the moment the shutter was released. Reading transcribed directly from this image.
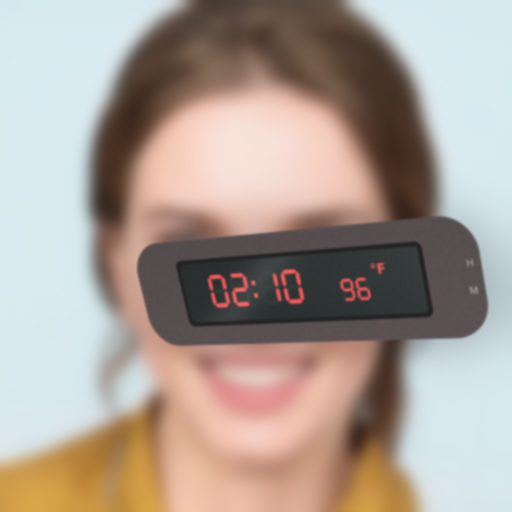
2:10
